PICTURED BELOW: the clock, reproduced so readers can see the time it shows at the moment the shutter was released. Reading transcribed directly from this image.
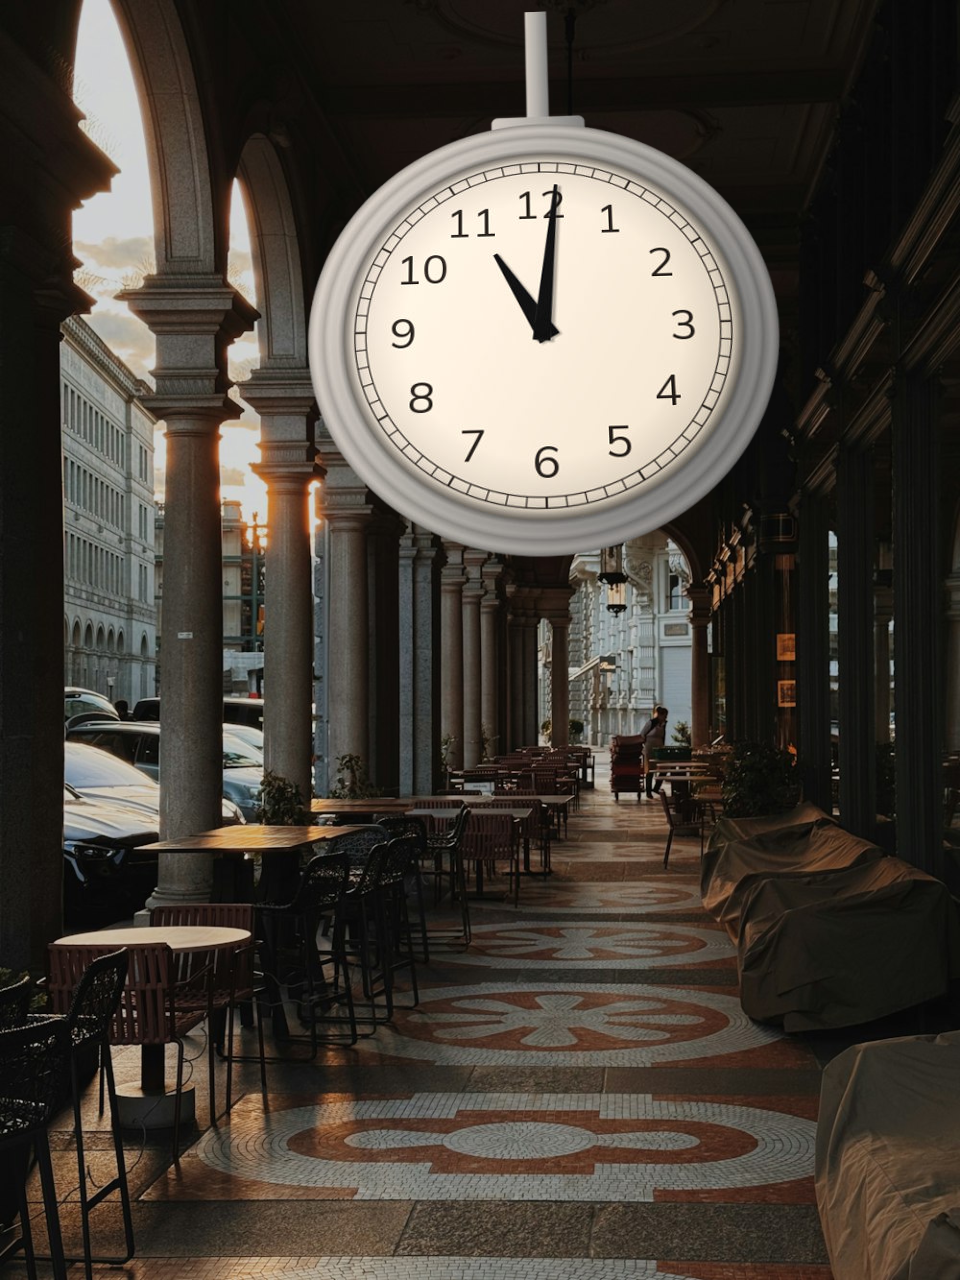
11:01
